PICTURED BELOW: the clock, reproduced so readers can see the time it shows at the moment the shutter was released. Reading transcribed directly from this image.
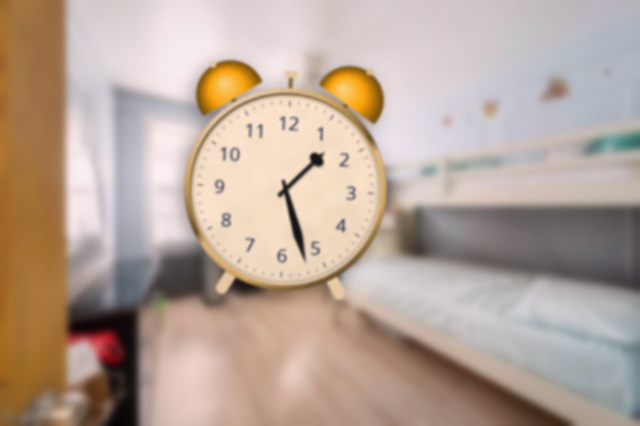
1:27
